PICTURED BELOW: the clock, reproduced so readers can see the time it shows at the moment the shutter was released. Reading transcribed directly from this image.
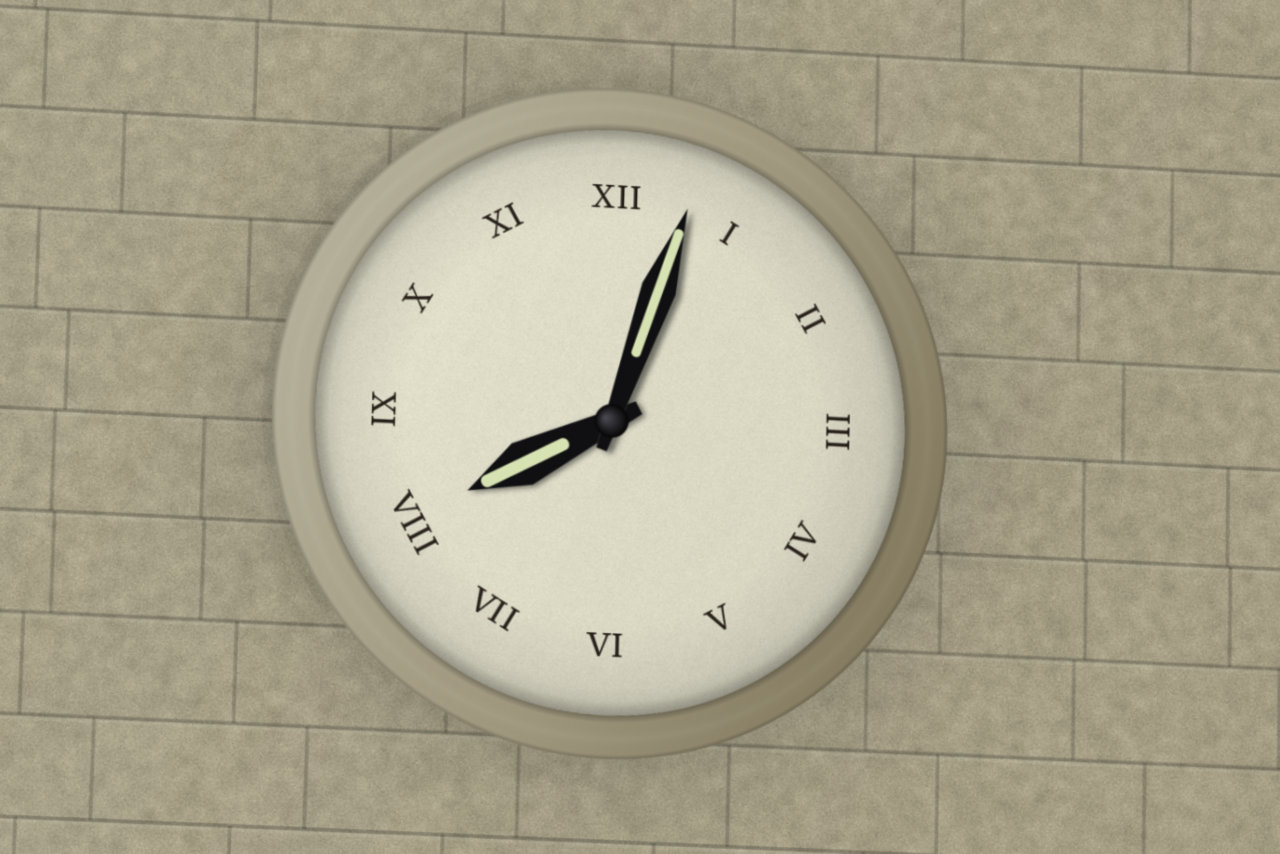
8:03
